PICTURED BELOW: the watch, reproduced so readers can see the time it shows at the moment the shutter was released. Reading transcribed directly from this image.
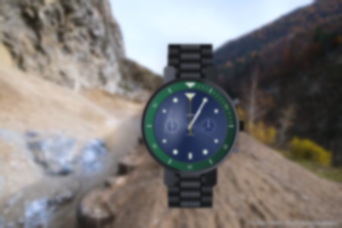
1:05
